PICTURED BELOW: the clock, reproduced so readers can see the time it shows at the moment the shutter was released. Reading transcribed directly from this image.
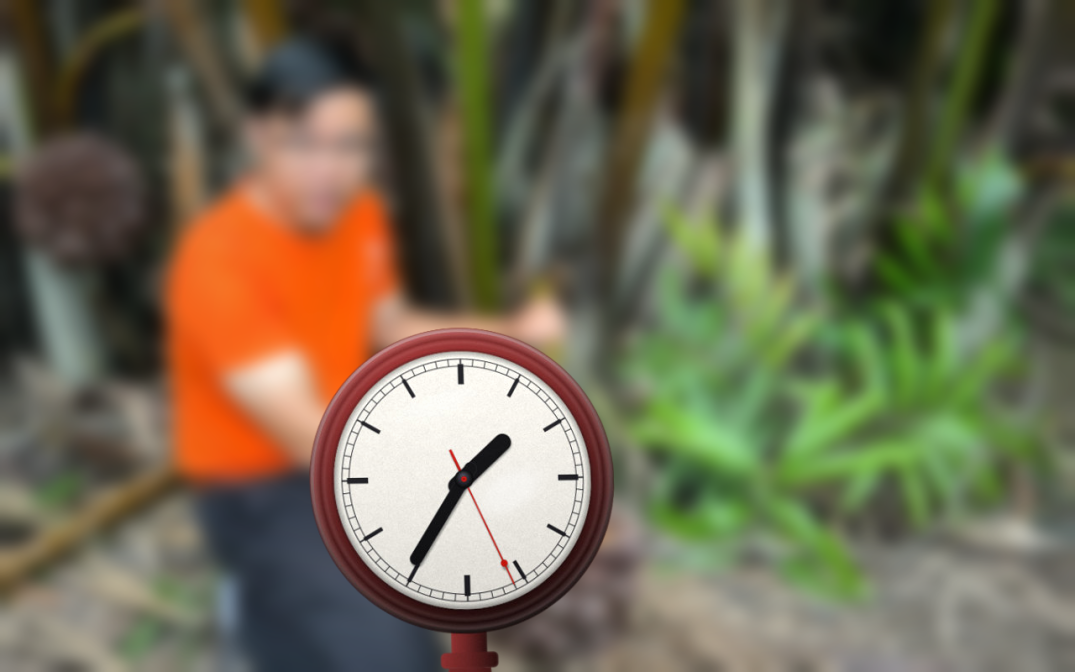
1:35:26
